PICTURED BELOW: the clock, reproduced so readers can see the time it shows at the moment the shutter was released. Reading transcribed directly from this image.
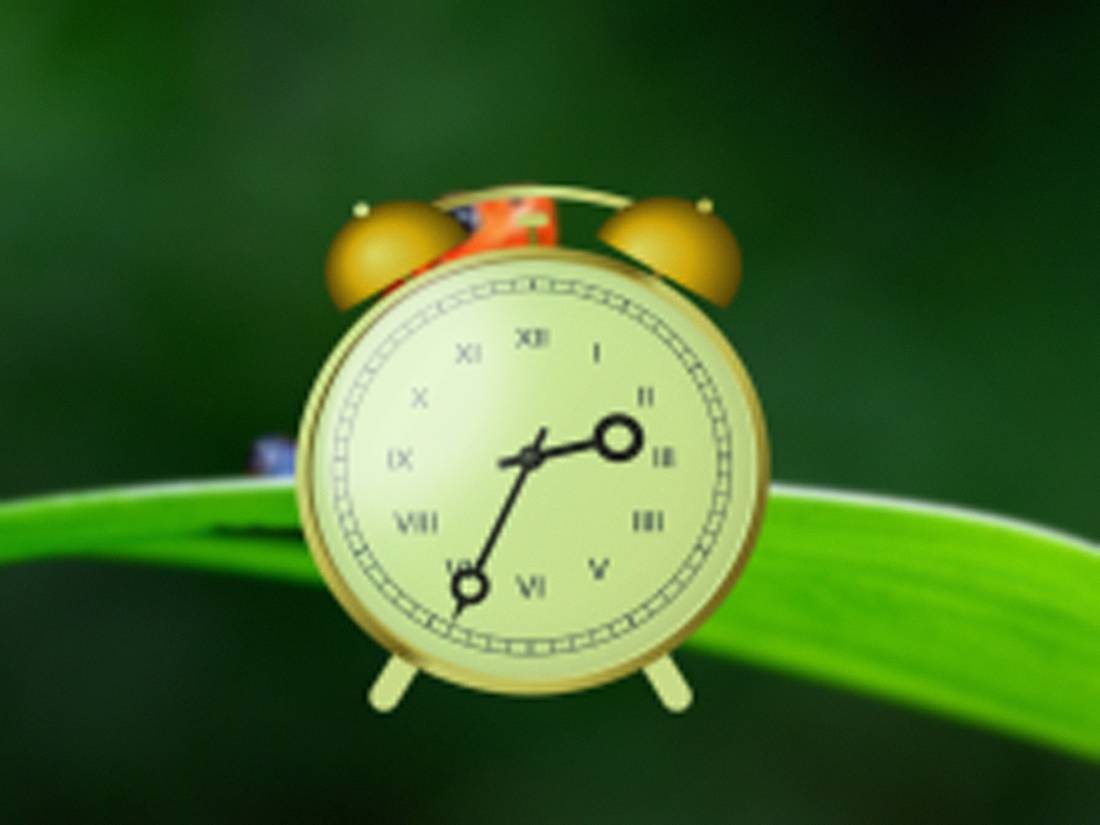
2:34
